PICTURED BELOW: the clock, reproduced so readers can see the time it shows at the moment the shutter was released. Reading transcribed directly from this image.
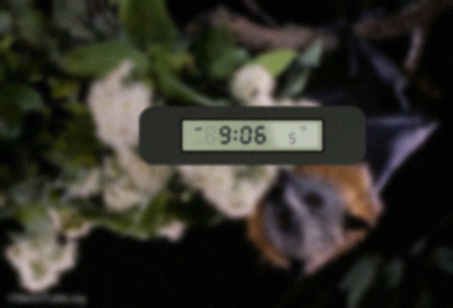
9:06
